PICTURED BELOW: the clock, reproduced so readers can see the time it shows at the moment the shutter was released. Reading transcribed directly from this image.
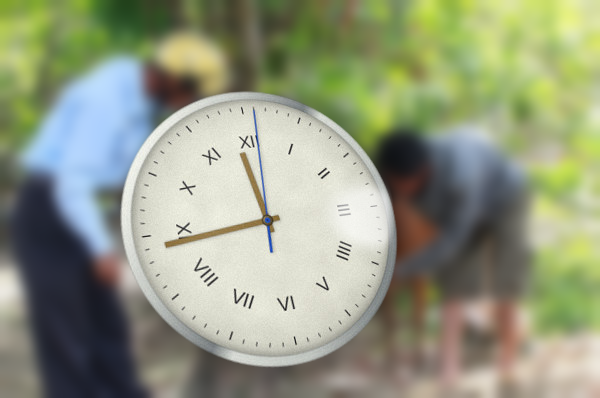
11:44:01
